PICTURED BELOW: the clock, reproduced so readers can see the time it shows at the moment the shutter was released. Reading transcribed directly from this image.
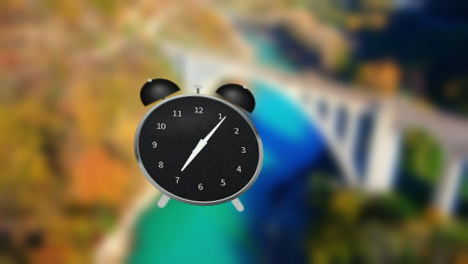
7:06
